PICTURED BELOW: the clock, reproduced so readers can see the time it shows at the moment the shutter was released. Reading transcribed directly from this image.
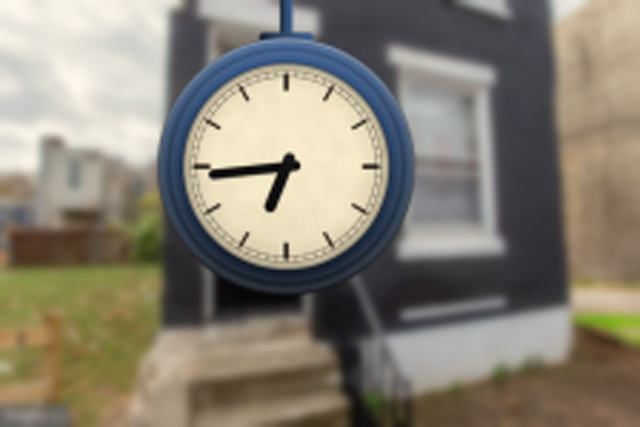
6:44
